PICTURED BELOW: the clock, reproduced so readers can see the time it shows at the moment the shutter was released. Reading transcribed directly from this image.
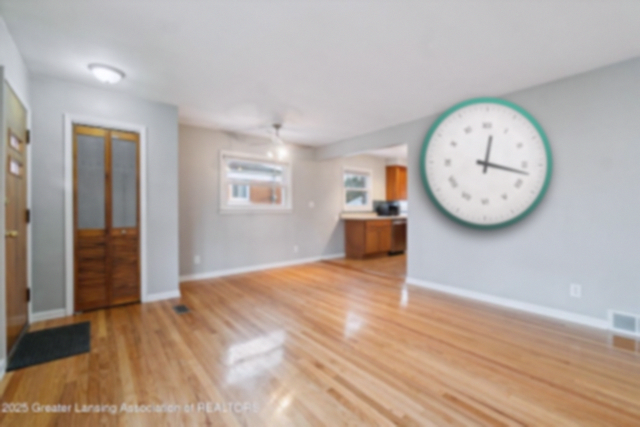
12:17
